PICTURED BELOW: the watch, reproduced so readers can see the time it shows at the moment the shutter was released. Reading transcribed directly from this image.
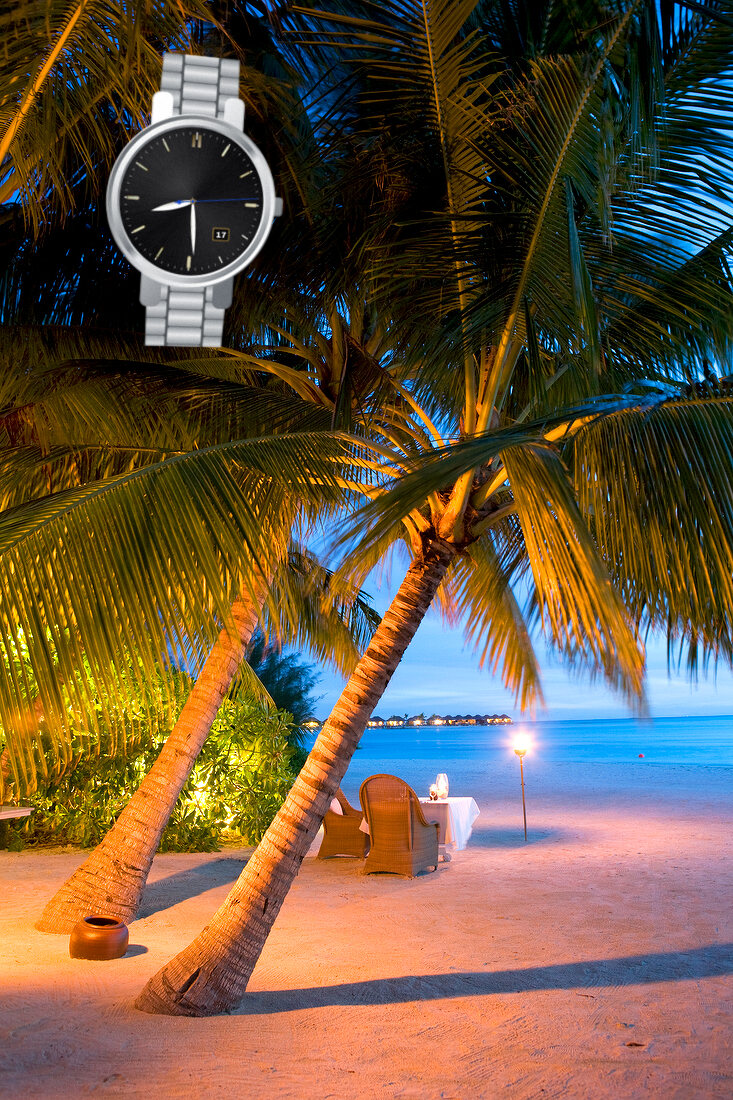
8:29:14
